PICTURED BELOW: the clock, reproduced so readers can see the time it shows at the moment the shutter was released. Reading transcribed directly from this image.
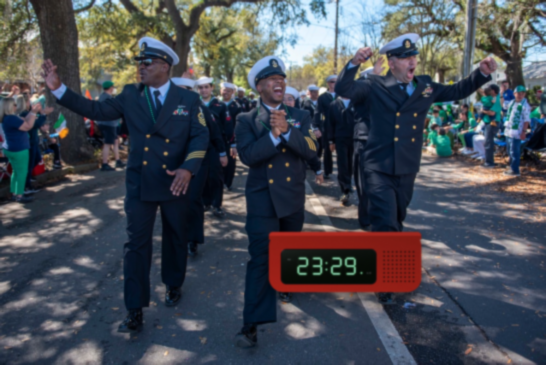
23:29
